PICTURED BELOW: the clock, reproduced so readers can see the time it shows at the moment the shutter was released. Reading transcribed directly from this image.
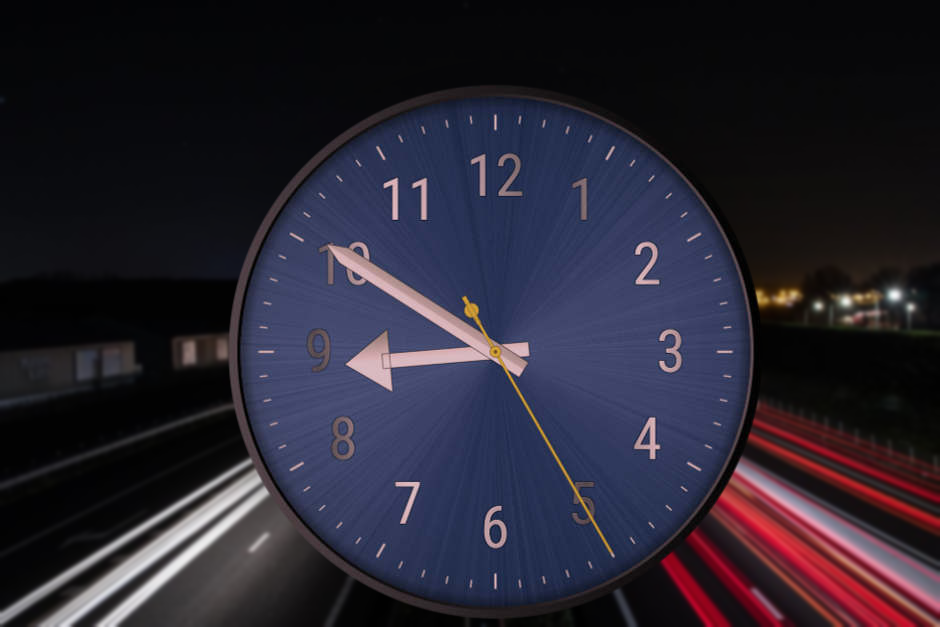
8:50:25
